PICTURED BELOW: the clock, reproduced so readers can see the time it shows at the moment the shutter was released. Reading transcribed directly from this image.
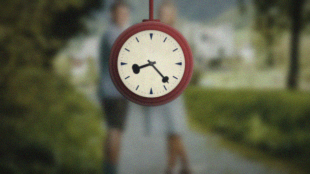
8:23
